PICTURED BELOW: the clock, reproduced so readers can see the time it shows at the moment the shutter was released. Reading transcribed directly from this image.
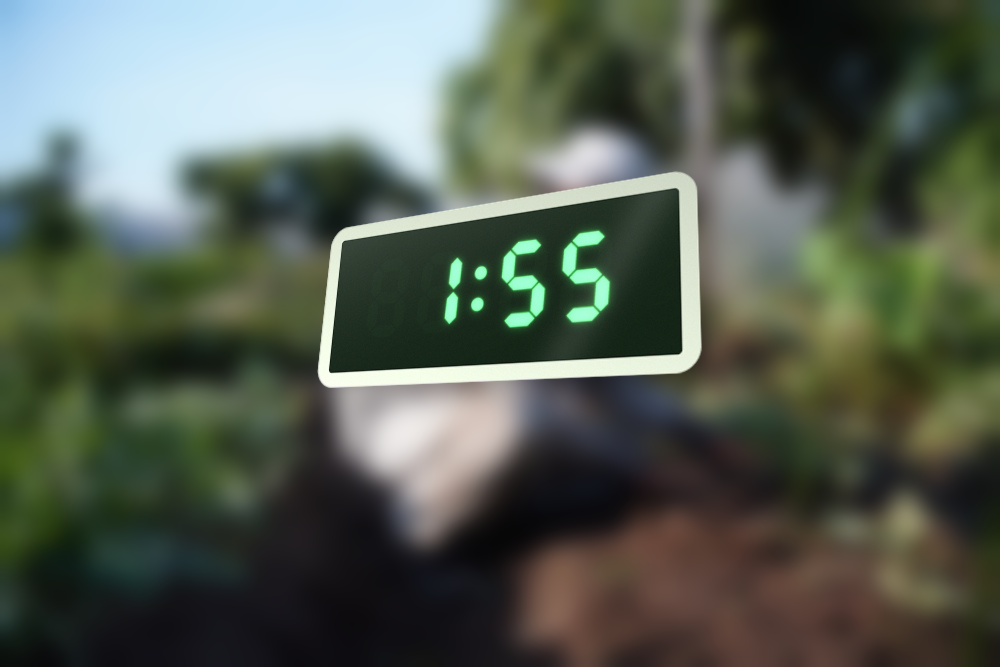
1:55
